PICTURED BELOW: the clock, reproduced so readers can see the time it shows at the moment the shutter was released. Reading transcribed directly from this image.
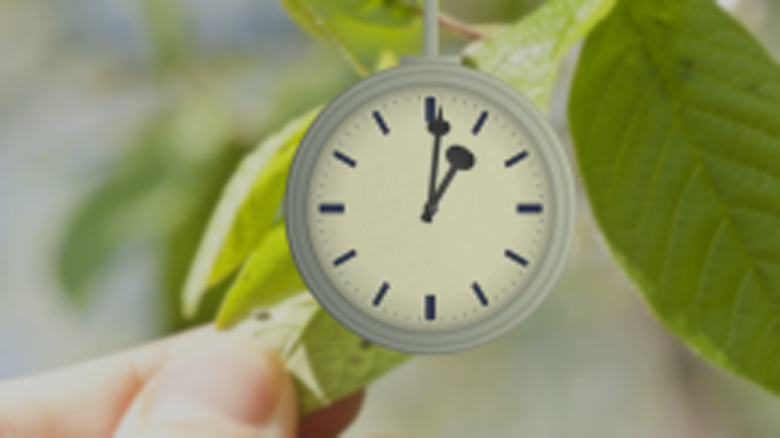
1:01
